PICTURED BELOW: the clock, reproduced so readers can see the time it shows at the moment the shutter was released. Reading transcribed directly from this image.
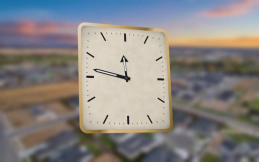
11:47
